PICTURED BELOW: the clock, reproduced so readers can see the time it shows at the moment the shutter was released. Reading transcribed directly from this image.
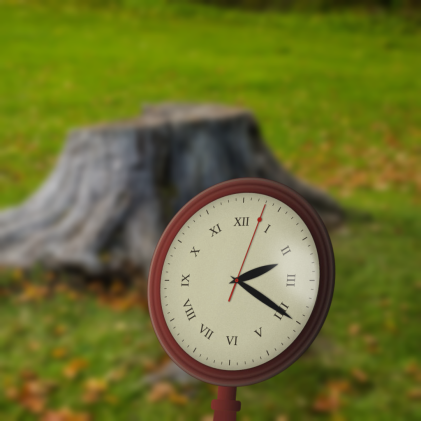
2:20:03
